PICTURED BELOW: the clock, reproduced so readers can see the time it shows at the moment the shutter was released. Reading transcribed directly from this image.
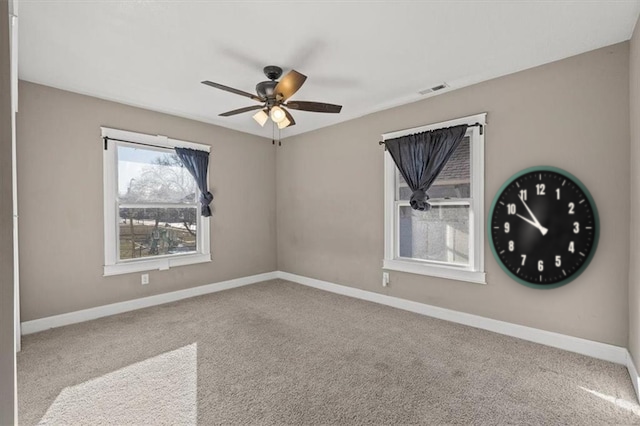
9:54
